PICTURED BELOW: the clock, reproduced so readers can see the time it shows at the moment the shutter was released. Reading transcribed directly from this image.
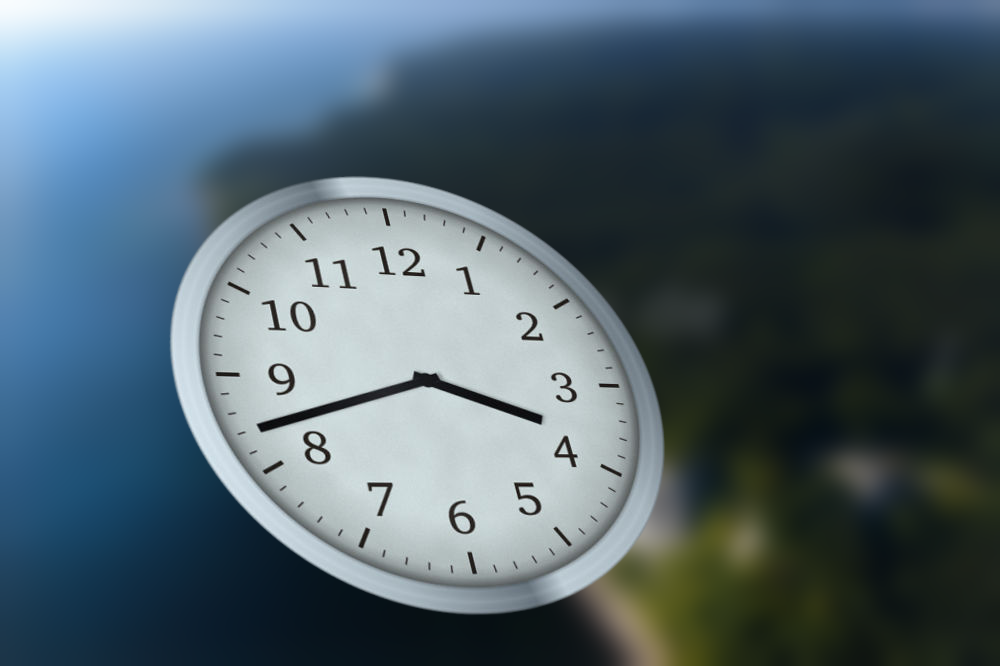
3:42
